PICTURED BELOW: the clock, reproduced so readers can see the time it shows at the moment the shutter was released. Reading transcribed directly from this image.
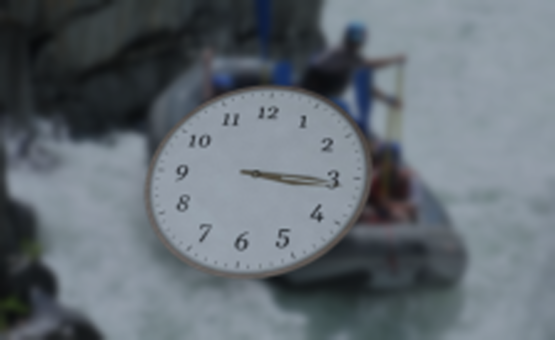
3:16
